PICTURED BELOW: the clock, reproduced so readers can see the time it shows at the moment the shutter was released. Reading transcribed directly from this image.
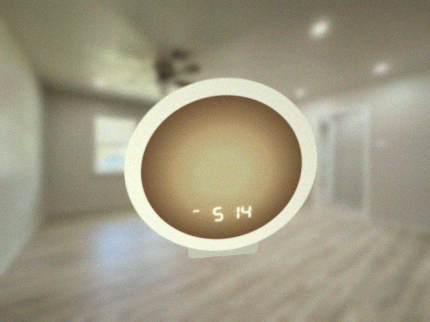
5:14
